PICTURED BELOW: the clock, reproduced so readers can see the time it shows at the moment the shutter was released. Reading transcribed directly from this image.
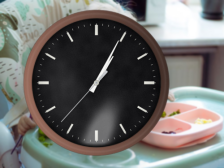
1:04:37
